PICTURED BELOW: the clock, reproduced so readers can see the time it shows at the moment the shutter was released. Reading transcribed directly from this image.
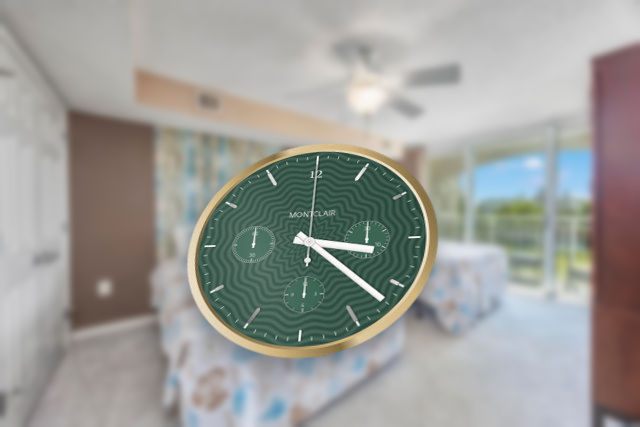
3:22
